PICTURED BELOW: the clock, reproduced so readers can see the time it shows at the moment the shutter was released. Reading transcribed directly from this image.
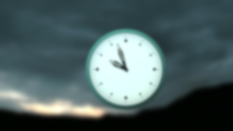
9:57
